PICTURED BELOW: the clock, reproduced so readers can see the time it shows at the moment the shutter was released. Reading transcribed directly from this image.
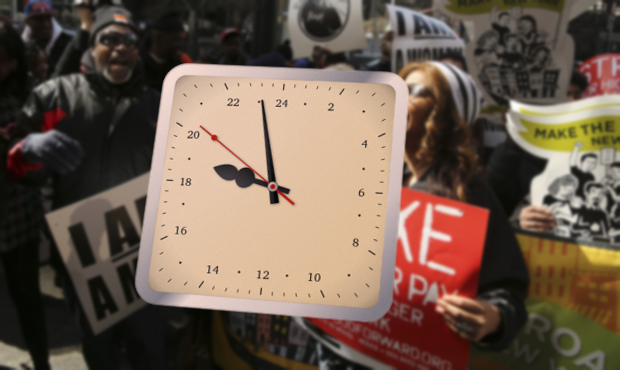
18:57:51
